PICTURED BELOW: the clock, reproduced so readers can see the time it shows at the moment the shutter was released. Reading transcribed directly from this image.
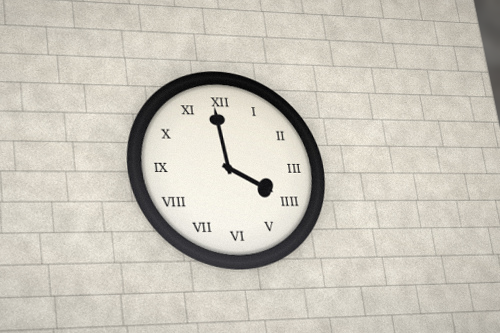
3:59
